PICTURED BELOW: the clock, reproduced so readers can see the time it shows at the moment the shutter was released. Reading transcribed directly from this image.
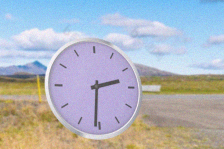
2:31
